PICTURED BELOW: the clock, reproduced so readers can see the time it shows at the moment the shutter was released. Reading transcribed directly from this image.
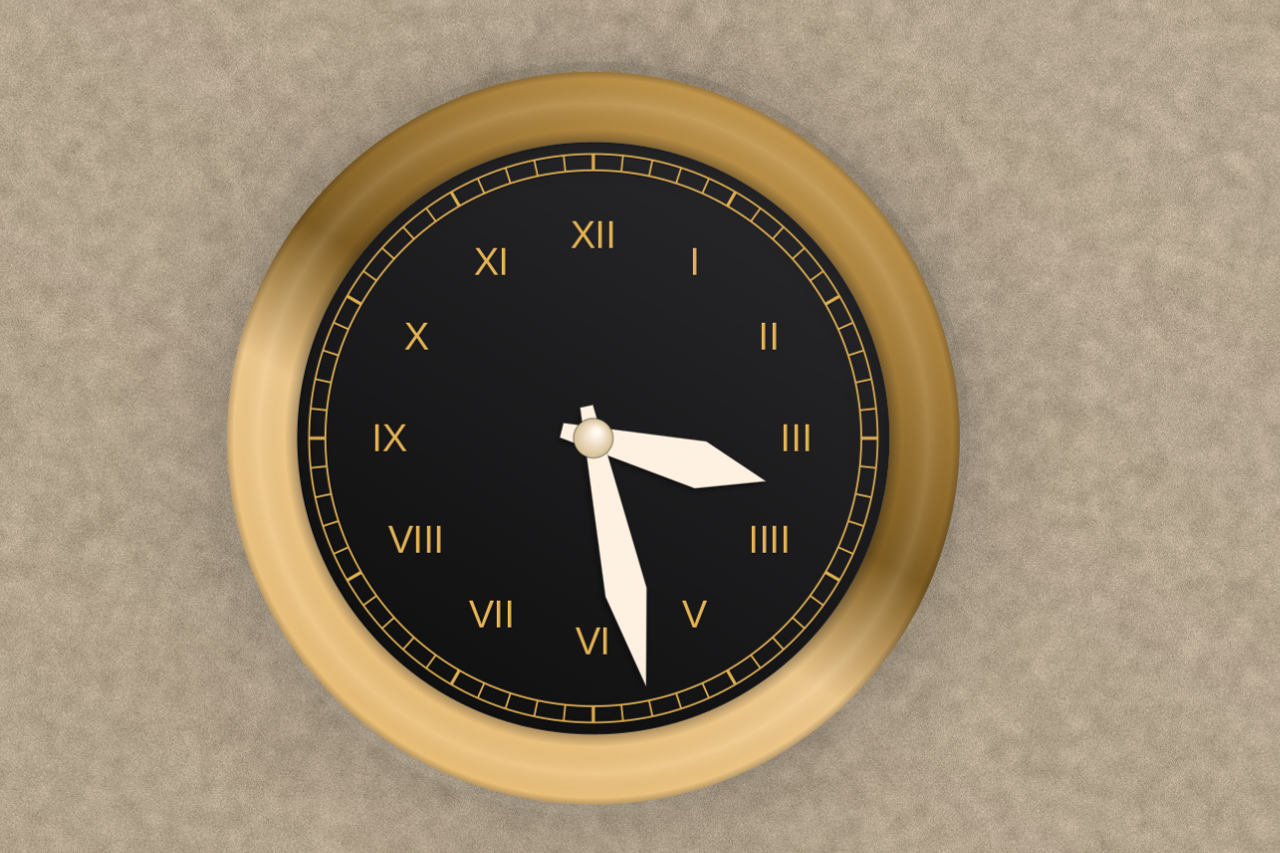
3:28
